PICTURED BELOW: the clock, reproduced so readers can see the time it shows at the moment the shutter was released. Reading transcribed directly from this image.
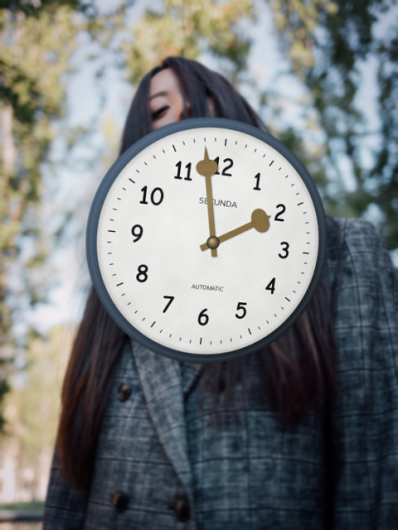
1:58
